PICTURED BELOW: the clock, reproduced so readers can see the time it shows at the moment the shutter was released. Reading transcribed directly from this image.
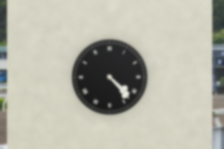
4:23
